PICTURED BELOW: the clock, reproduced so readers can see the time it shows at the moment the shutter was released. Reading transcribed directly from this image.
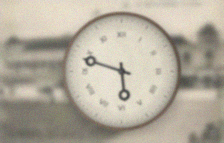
5:48
